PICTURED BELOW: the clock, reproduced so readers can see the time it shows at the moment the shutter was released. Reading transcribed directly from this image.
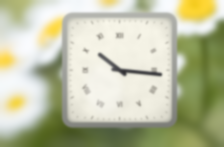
10:16
